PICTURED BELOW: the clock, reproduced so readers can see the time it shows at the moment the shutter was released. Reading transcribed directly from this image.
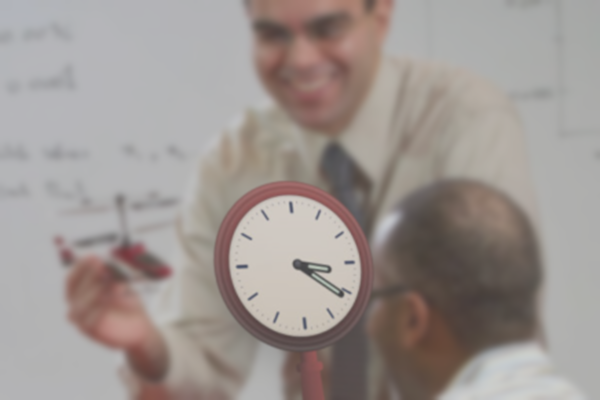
3:21
